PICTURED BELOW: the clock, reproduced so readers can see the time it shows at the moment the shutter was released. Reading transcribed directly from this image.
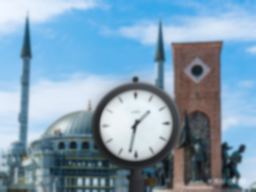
1:32
